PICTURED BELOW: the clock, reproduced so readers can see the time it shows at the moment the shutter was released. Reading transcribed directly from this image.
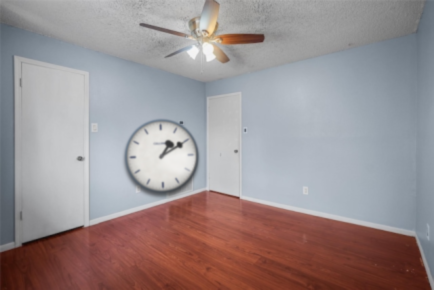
1:10
